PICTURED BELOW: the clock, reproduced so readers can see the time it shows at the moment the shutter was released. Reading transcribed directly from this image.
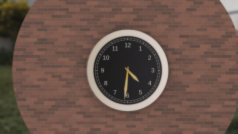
4:31
